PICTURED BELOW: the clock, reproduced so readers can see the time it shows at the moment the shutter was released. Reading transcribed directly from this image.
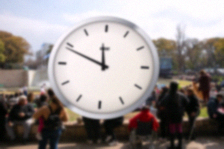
11:49
